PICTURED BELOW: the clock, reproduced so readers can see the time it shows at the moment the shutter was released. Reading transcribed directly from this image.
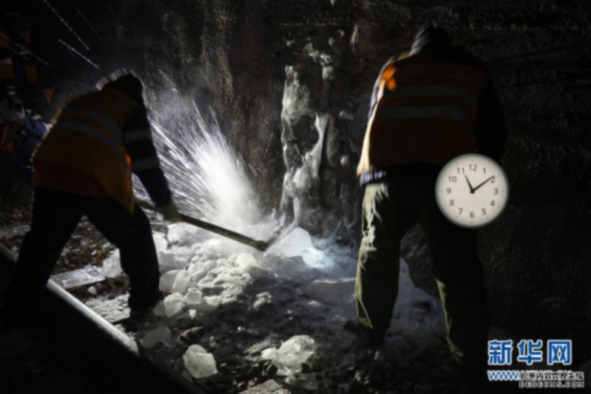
11:09
